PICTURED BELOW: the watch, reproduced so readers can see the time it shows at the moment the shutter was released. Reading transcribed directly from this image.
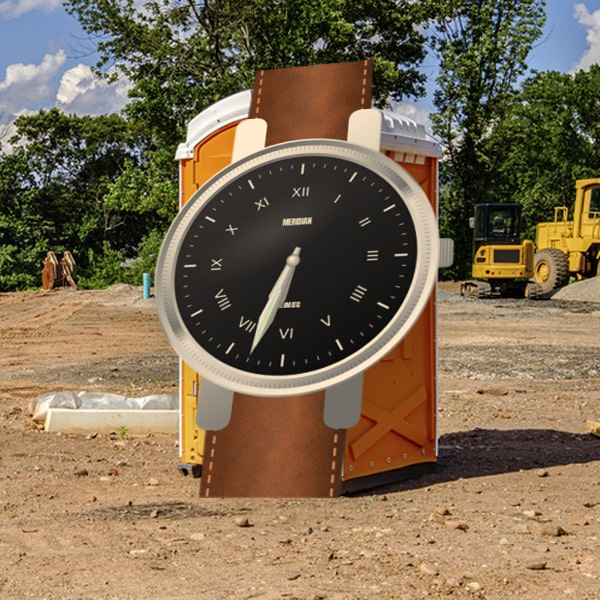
6:33
